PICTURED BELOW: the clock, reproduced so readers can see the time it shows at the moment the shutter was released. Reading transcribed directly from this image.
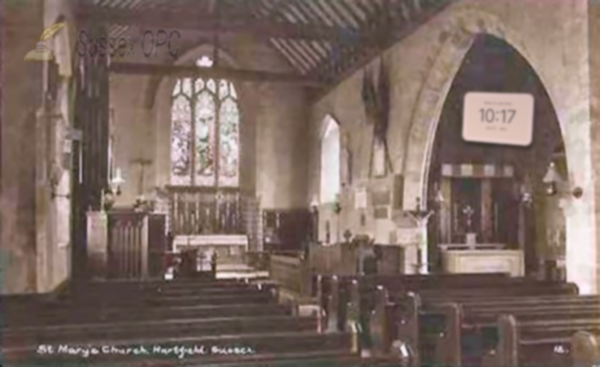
10:17
